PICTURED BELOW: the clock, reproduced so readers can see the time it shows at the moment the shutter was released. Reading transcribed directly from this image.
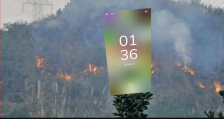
1:36
